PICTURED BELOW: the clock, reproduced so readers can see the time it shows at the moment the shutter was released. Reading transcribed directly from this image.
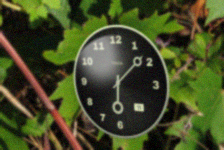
6:08
